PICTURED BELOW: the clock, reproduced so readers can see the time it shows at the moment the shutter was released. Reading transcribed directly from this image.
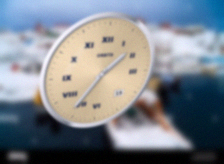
1:36
